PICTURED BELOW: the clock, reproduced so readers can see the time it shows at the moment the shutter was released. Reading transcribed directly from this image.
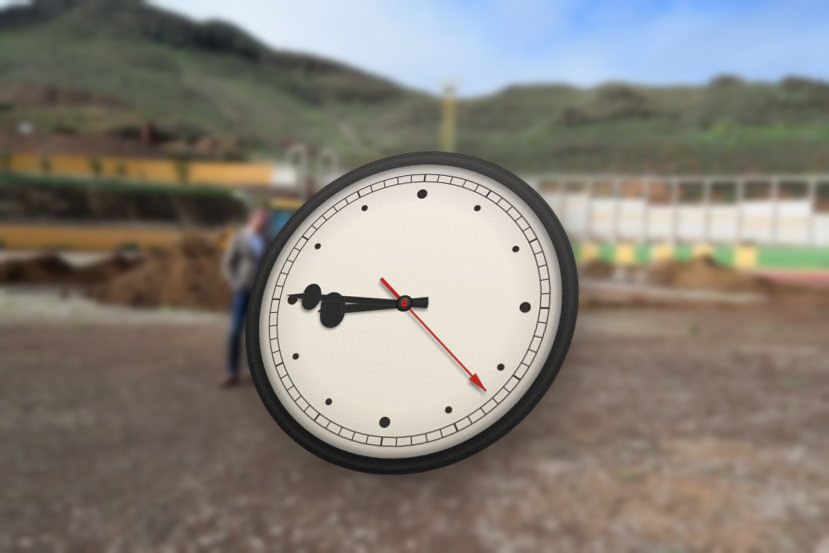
8:45:22
